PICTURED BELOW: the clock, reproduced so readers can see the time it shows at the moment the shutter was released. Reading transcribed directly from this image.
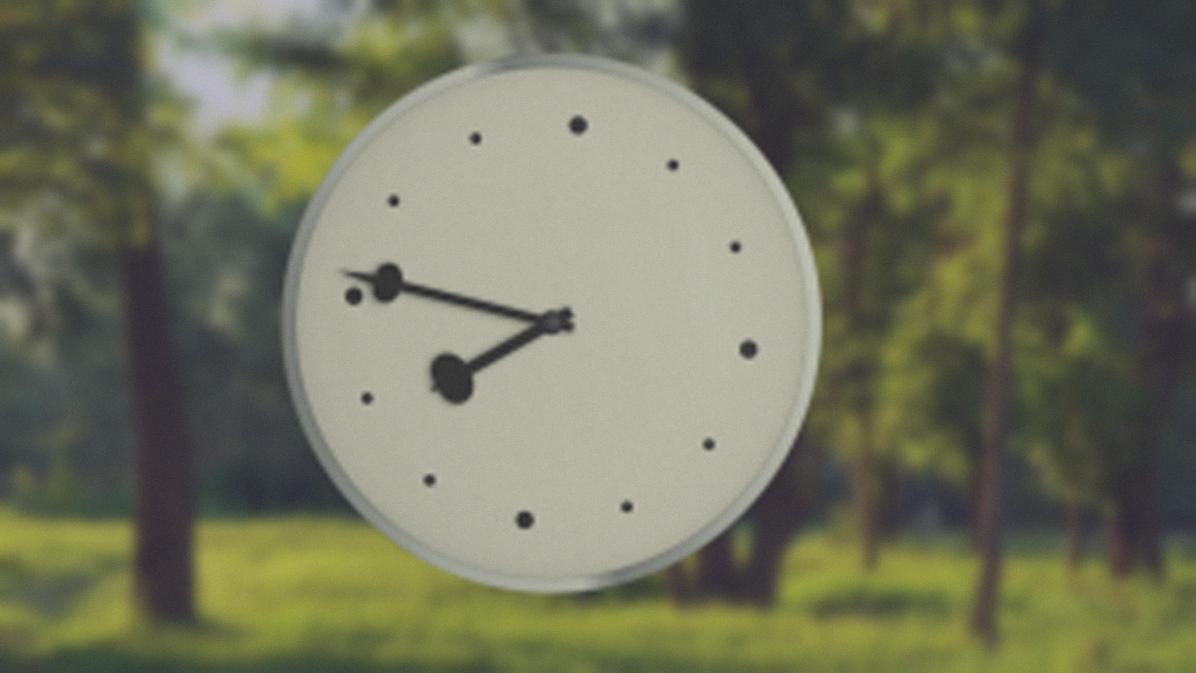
7:46
